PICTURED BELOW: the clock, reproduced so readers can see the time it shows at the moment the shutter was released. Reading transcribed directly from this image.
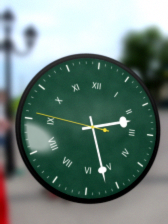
2:26:46
